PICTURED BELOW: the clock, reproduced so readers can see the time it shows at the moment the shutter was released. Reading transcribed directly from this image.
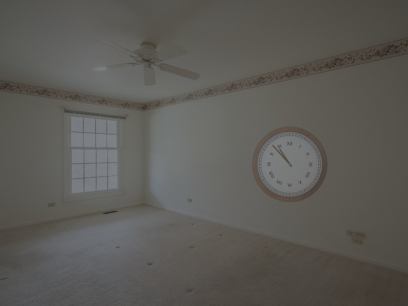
10:53
